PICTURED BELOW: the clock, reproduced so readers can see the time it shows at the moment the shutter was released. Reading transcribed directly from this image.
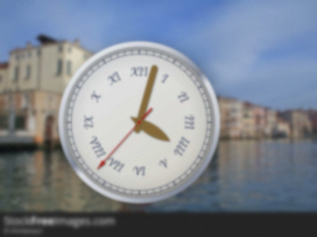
4:02:37
